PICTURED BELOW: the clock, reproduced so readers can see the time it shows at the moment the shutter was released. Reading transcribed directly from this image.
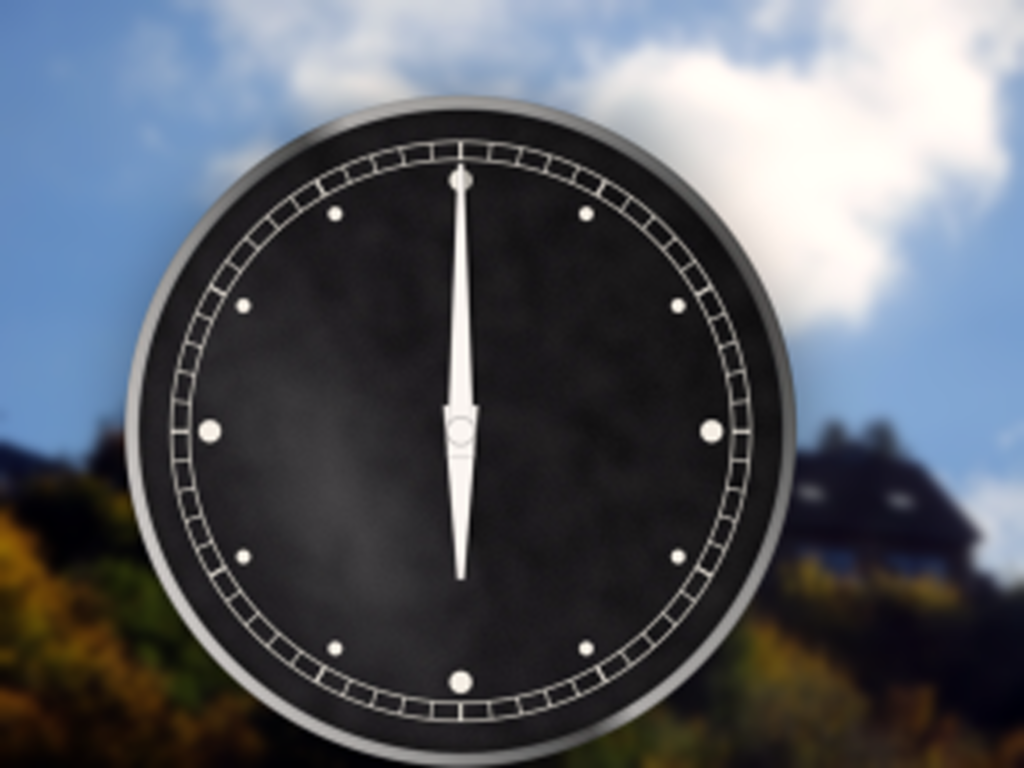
6:00
